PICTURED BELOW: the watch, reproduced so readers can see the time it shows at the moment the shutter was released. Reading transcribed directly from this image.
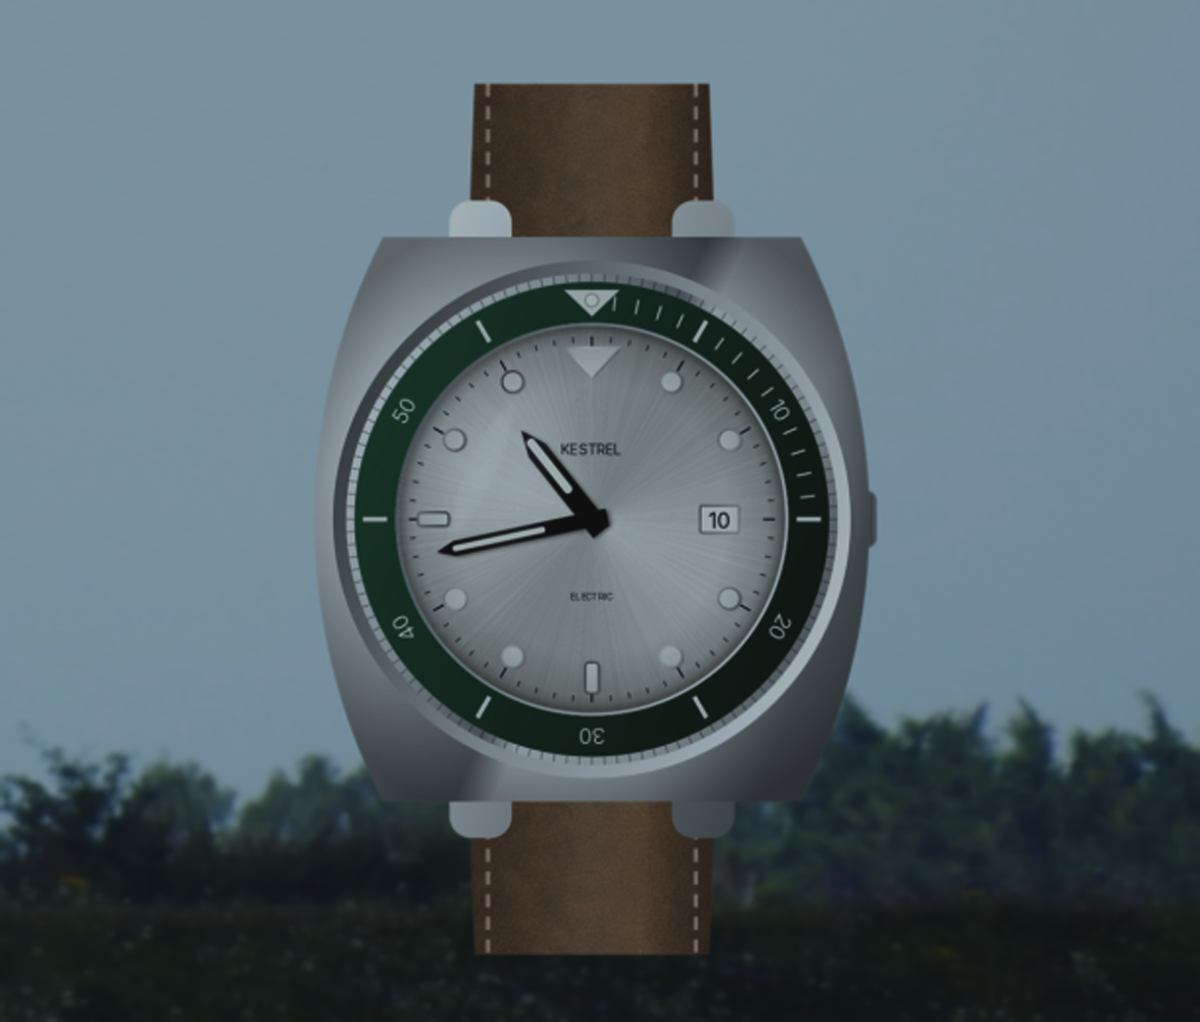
10:43
